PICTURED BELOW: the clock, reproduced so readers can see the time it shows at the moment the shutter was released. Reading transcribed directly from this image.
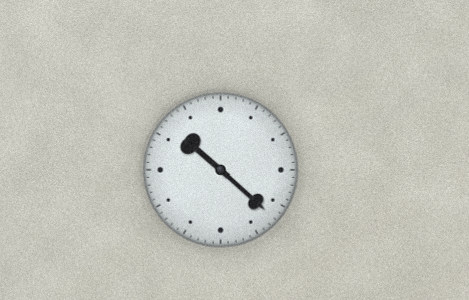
10:22
